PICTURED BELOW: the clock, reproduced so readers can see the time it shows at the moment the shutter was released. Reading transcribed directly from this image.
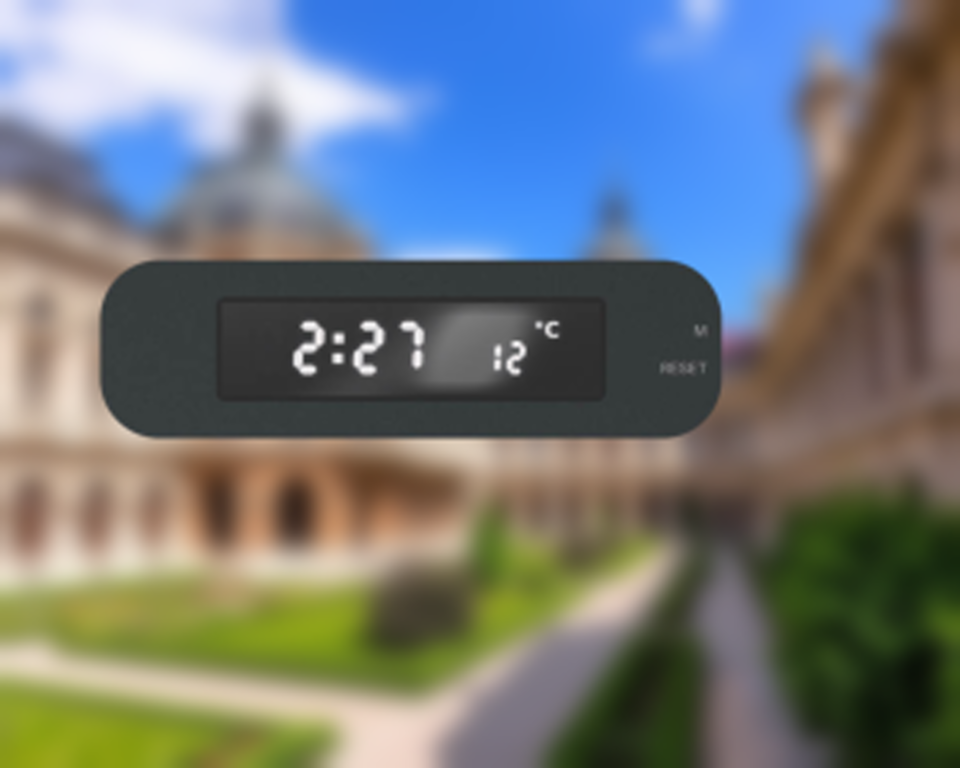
2:27
